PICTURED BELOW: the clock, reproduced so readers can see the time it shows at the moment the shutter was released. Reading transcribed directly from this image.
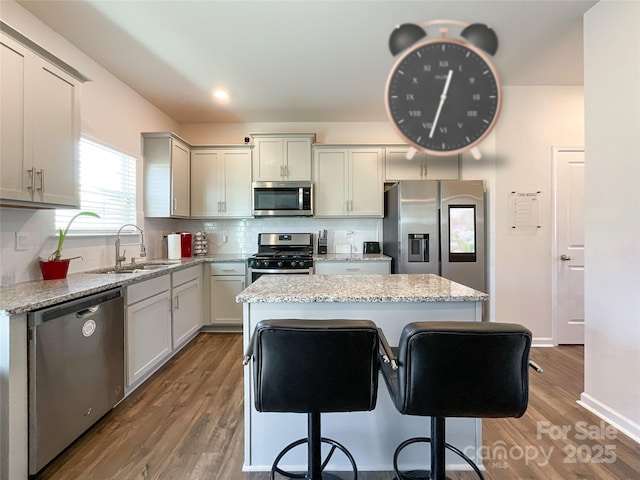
12:33
